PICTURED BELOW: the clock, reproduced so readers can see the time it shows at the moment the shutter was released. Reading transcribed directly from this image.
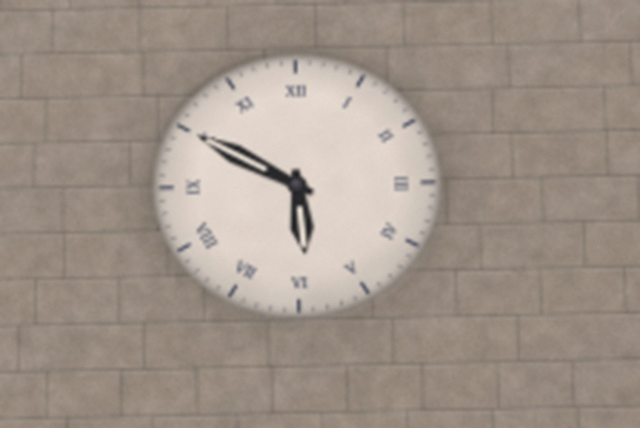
5:50
